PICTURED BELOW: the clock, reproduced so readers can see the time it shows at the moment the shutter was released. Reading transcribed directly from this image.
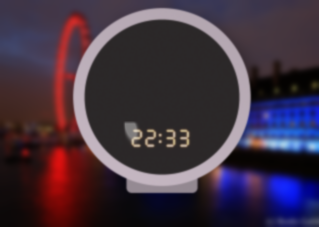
22:33
